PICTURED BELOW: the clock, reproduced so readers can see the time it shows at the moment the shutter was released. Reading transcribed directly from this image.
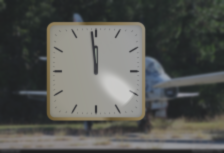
11:59
